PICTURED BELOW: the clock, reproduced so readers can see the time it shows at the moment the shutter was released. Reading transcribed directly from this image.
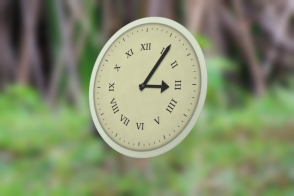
3:06
